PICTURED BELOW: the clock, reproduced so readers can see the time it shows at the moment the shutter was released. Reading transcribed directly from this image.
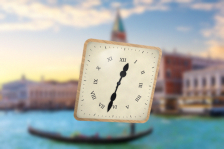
12:32
